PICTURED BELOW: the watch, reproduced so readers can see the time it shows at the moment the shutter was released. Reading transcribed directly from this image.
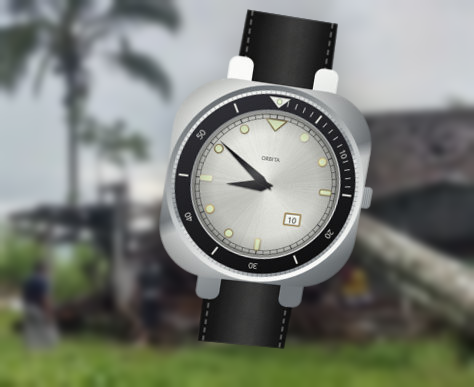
8:51
